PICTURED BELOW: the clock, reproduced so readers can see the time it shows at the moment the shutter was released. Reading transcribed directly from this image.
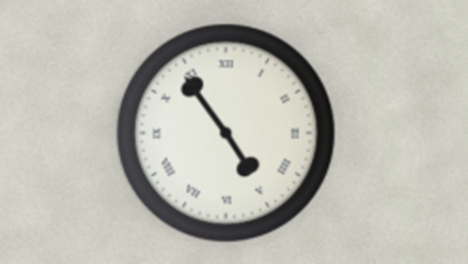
4:54
